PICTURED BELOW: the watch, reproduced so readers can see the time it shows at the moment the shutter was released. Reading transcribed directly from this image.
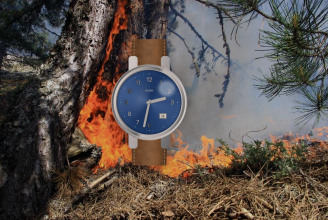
2:32
